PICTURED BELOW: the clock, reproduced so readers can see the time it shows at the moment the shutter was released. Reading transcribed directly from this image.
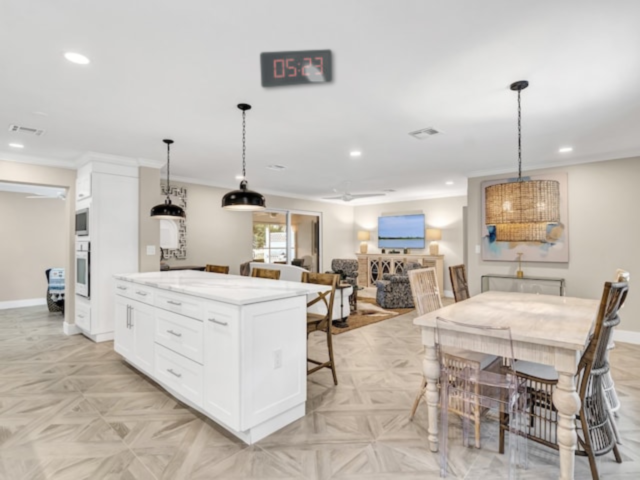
5:23
